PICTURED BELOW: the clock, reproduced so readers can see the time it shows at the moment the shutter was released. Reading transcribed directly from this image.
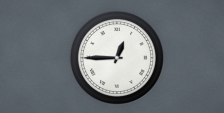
12:45
